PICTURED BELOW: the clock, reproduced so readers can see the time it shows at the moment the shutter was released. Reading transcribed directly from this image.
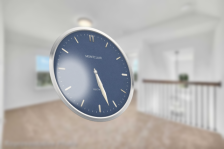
5:27
